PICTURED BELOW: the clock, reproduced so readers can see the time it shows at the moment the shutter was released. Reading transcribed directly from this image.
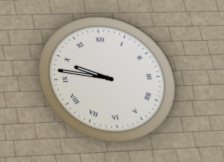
9:47
